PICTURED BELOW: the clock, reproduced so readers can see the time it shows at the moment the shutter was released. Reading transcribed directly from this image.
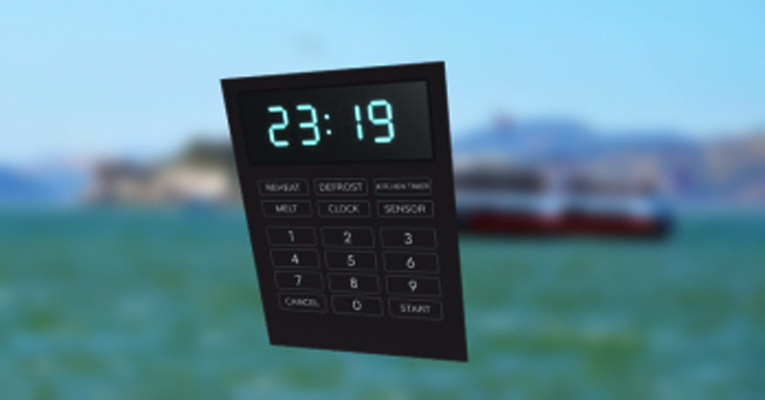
23:19
